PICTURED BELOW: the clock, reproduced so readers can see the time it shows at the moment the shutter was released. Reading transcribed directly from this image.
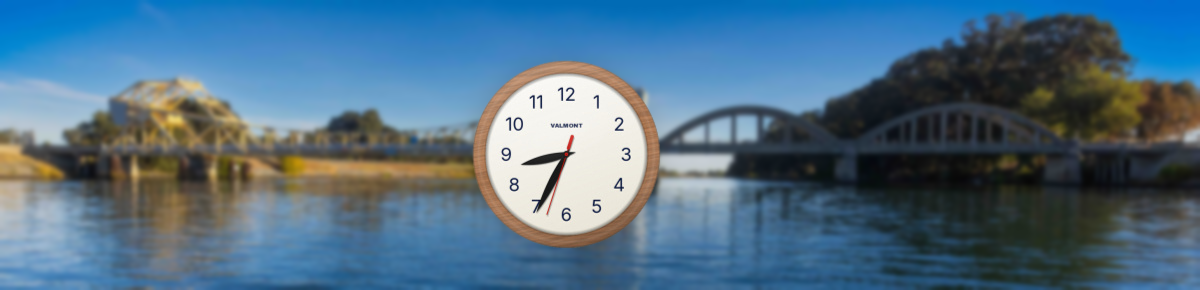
8:34:33
